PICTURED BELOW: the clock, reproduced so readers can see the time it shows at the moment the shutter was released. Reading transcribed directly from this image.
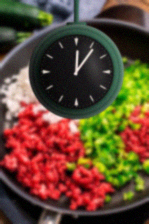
12:06
